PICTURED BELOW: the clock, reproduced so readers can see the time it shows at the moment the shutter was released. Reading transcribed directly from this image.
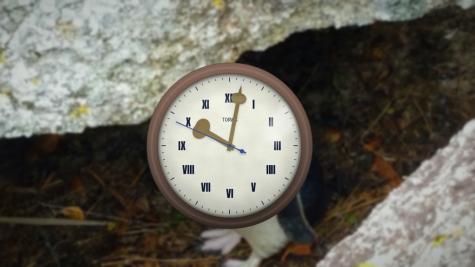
10:01:49
